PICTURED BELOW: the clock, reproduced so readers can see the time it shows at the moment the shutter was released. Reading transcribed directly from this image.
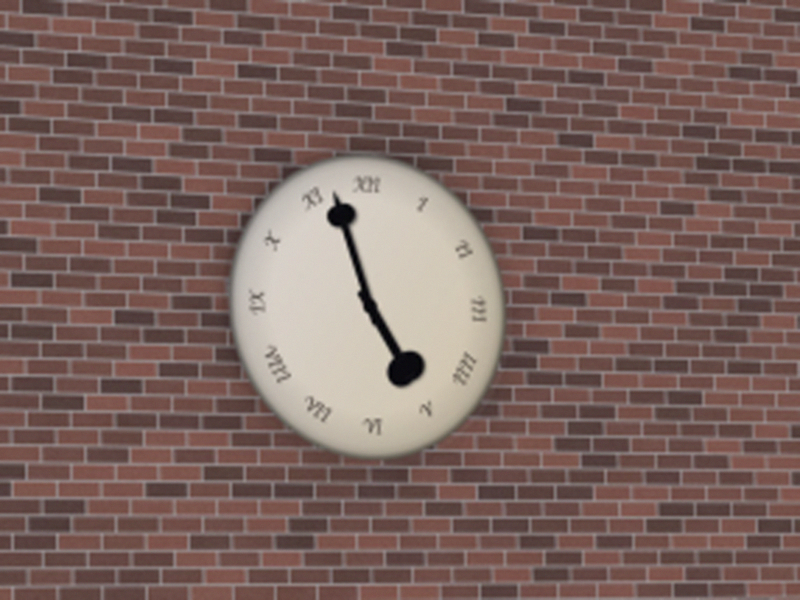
4:57
